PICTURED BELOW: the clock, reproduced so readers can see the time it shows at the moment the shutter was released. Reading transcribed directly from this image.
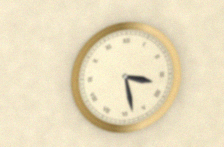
3:28
